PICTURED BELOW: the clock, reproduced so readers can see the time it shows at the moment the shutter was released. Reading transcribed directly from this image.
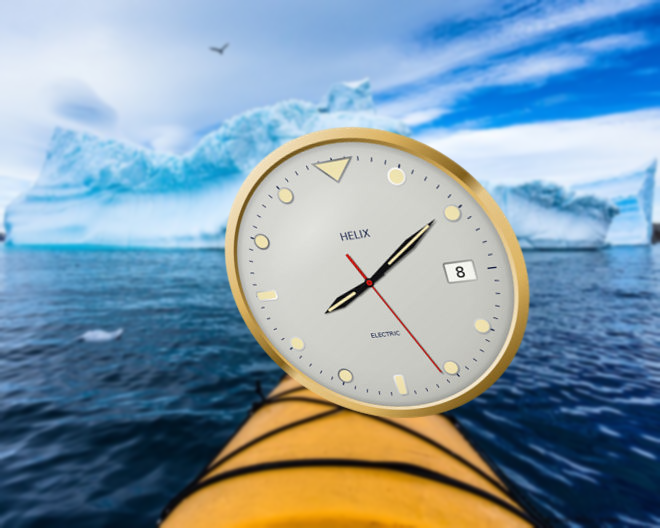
8:09:26
